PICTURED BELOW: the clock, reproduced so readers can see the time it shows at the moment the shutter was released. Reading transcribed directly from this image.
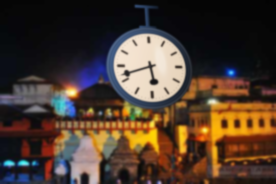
5:42
